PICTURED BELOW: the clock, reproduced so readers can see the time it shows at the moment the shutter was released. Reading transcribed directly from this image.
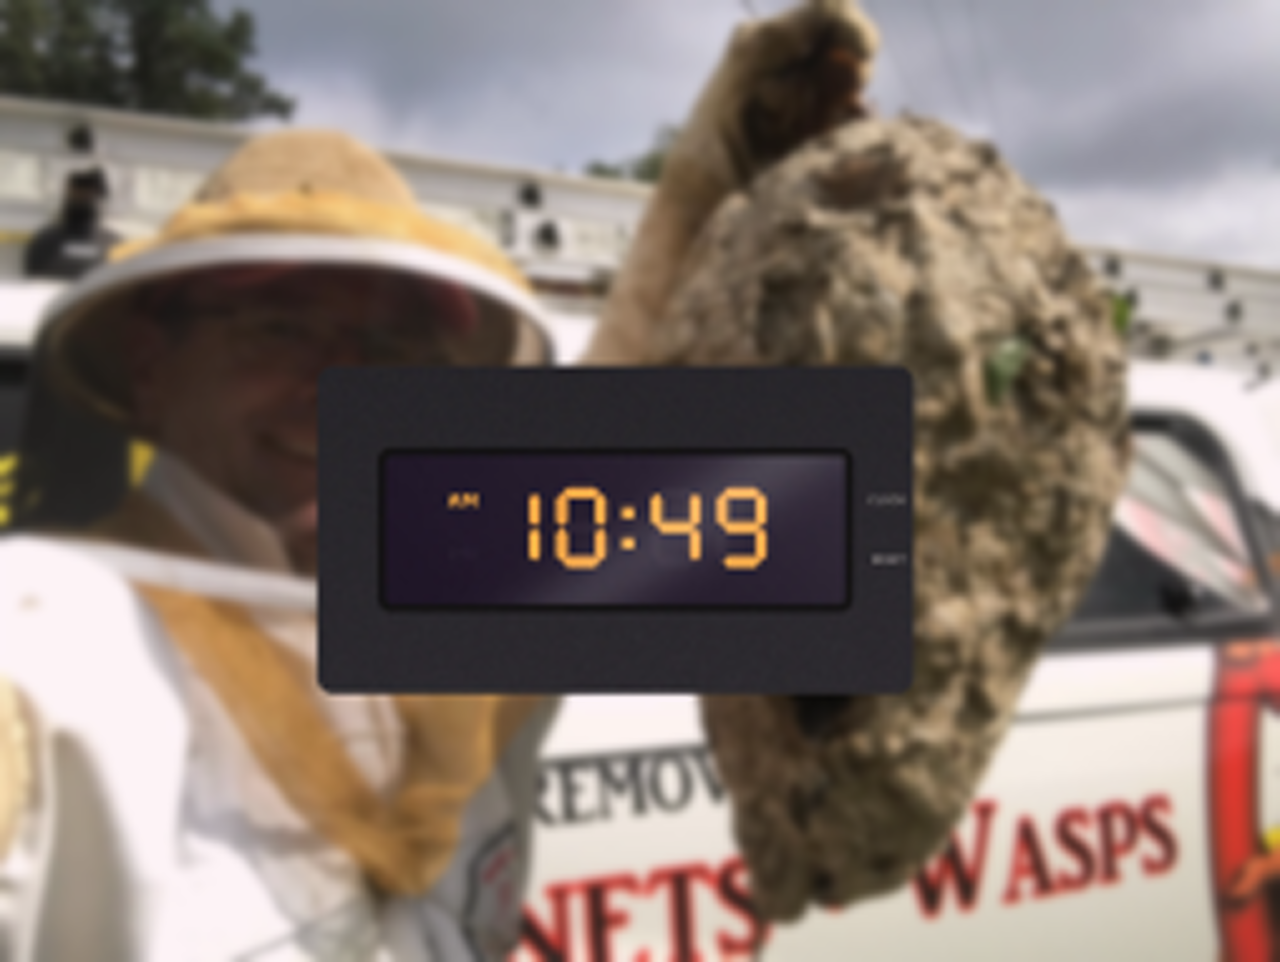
10:49
